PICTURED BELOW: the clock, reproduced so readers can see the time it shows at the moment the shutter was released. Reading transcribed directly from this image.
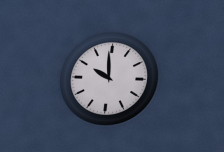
9:59
